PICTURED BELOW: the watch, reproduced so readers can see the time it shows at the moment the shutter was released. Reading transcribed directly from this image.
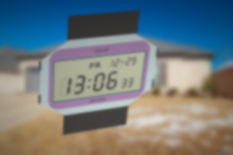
13:06
